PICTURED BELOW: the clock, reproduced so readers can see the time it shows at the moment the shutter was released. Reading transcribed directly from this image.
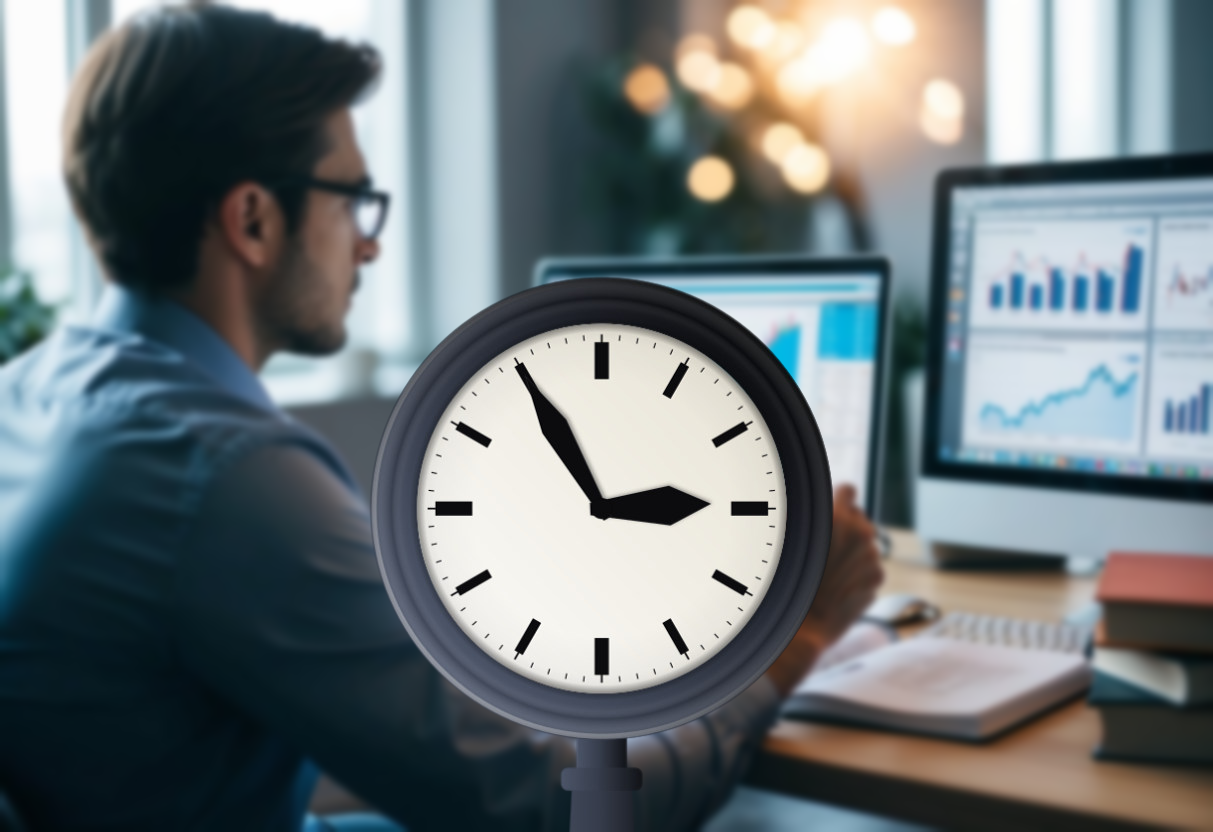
2:55
